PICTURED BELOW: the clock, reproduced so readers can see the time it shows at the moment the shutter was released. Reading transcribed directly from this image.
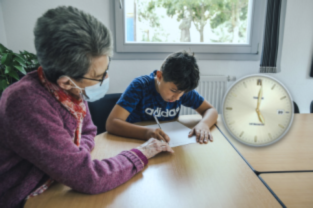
5:01
